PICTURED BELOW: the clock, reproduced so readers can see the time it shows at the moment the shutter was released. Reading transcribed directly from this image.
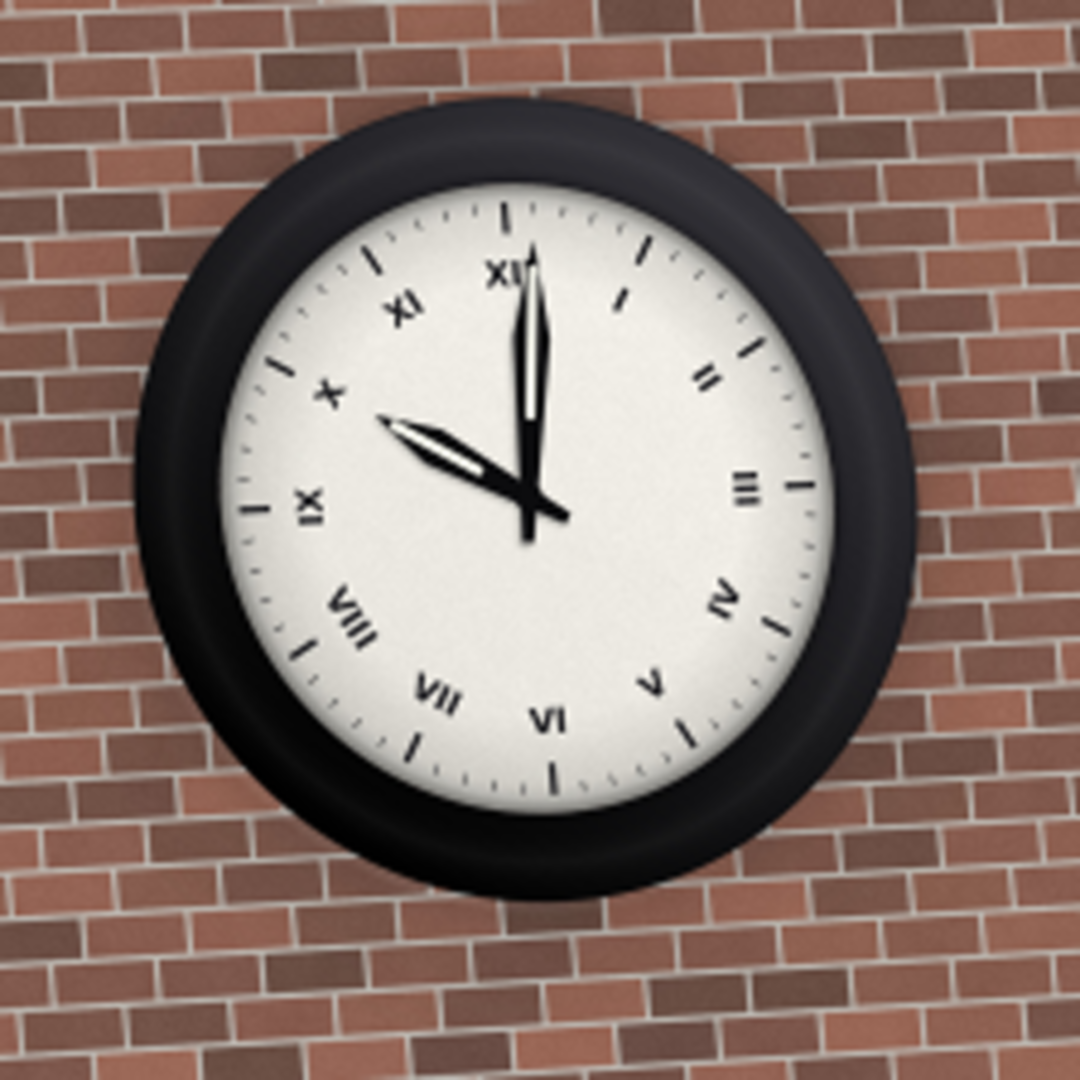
10:01
